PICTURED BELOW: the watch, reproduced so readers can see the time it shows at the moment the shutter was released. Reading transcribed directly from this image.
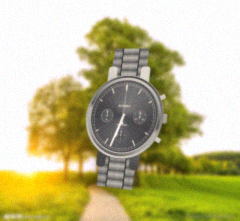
6:33
